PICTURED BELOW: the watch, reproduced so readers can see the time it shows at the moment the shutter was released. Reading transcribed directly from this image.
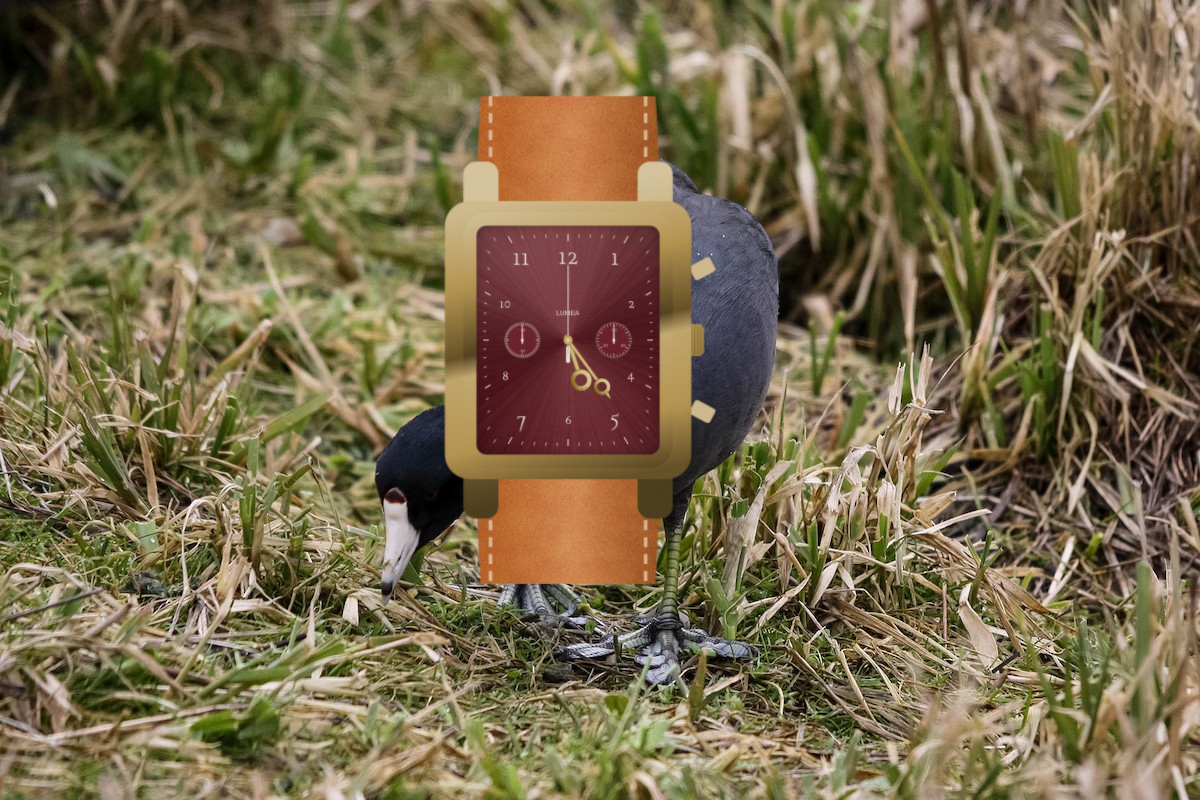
5:24
